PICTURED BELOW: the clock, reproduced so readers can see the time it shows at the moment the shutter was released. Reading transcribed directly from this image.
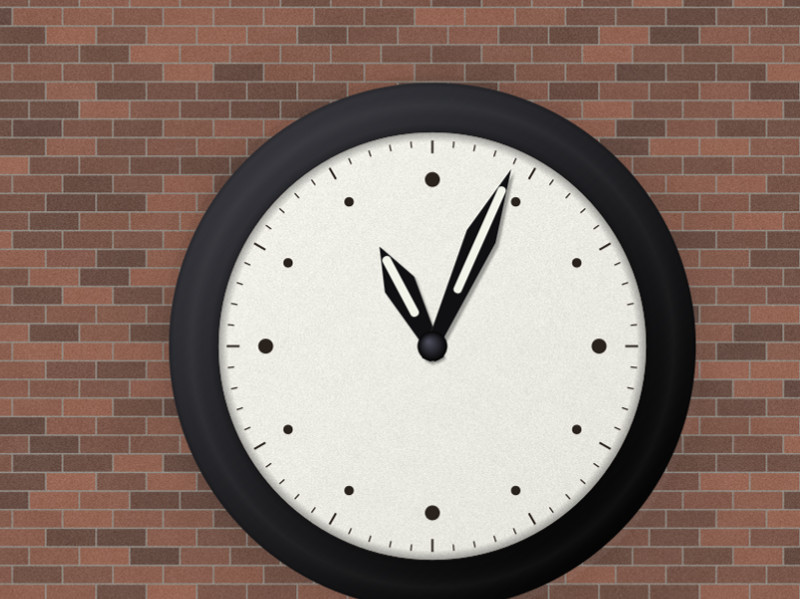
11:04
